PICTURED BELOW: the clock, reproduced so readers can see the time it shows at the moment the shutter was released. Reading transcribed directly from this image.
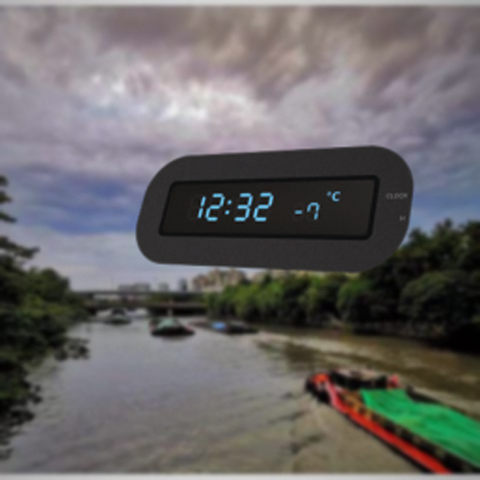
12:32
